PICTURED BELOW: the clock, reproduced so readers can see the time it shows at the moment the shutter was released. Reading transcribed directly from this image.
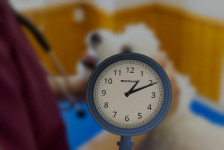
1:11
